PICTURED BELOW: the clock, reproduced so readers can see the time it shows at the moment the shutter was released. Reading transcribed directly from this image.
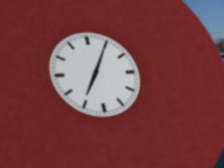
7:05
